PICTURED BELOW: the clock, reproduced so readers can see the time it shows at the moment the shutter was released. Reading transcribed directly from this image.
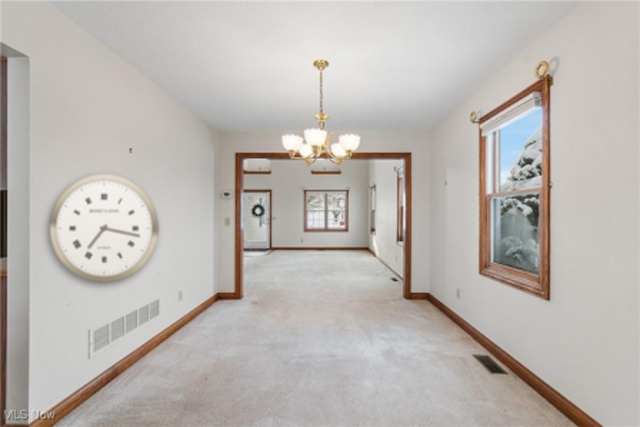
7:17
